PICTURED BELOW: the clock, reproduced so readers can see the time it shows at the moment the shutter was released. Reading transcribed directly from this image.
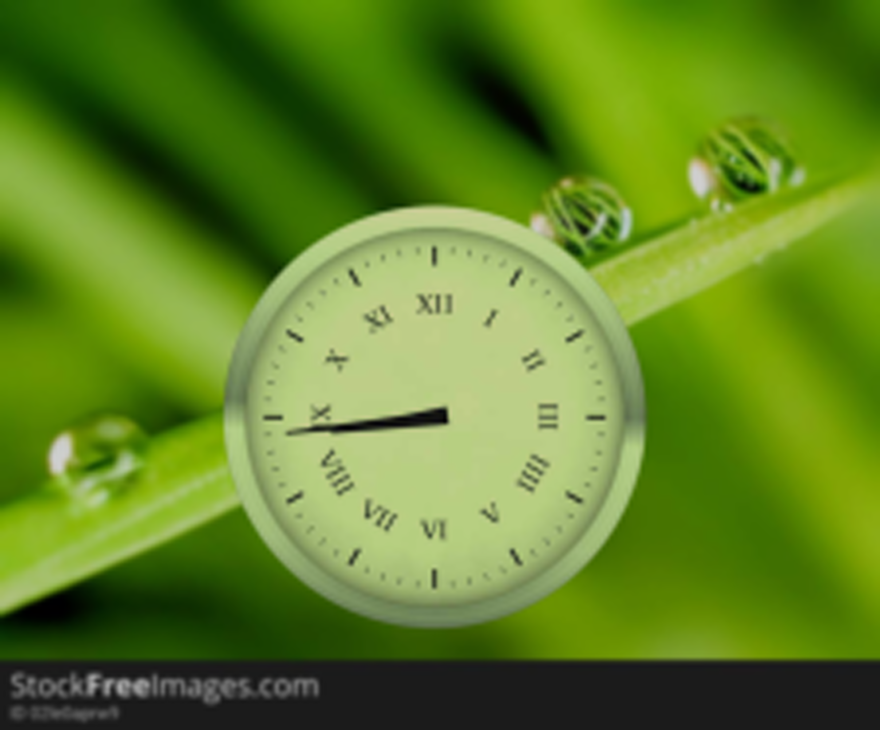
8:44
